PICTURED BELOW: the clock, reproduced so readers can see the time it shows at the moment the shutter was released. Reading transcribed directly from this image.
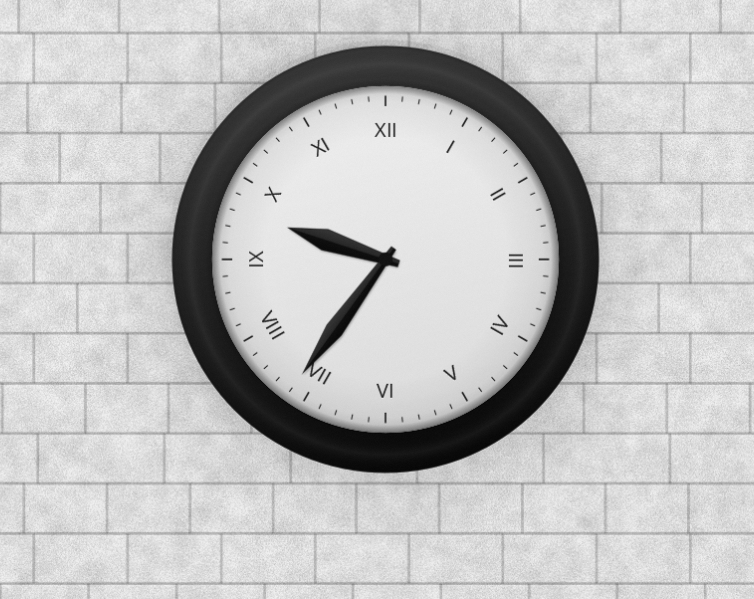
9:36
